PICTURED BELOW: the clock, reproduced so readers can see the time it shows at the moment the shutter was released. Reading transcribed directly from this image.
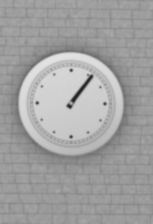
1:06
